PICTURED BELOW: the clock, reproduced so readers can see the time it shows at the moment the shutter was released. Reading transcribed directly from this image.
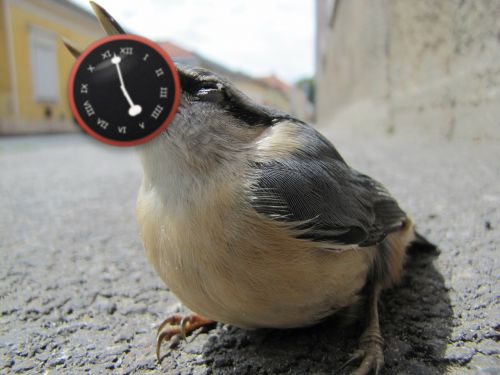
4:57
